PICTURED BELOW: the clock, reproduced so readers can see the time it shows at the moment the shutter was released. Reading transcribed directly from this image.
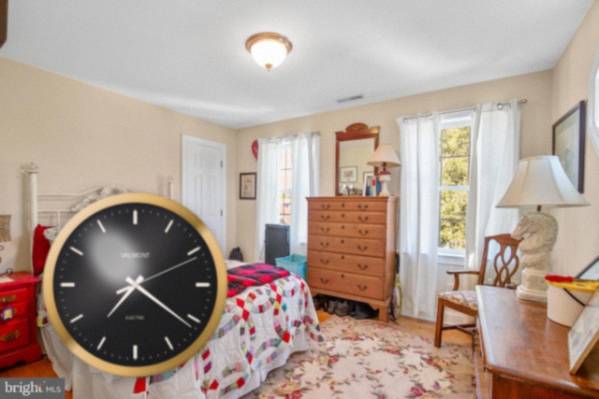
7:21:11
